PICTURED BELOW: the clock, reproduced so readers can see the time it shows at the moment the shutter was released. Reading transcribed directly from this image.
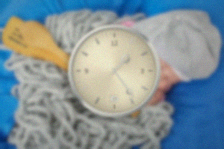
1:24
